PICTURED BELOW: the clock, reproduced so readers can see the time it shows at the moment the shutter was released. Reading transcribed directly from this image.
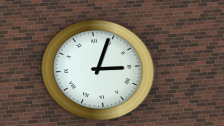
3:04
